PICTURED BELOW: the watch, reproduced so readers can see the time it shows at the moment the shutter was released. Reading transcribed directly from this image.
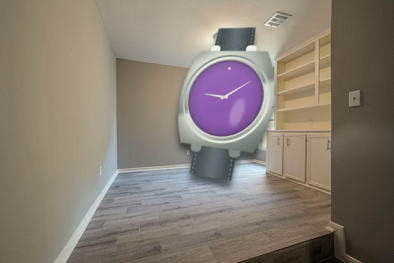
9:09
